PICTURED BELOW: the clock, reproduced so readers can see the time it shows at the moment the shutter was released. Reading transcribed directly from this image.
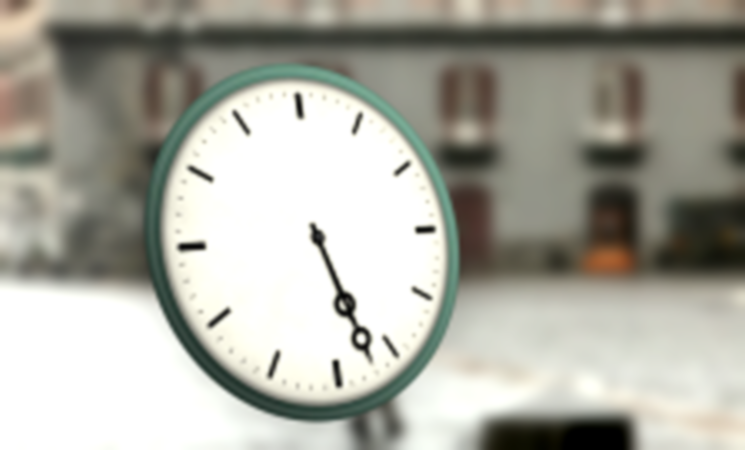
5:27
